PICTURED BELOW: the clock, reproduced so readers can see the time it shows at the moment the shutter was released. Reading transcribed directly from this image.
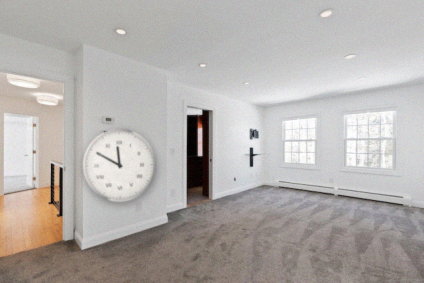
11:50
